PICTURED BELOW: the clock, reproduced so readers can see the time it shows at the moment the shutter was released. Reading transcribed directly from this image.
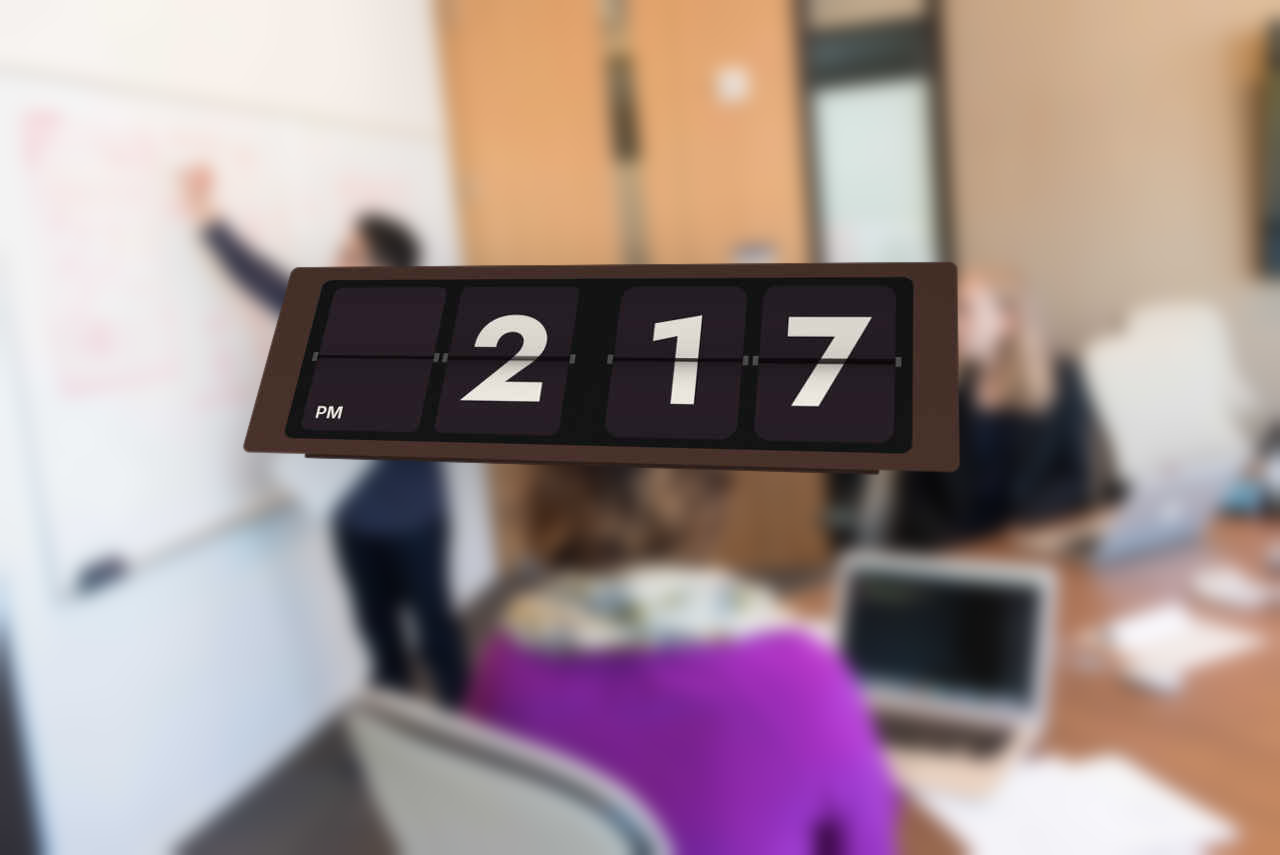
2:17
